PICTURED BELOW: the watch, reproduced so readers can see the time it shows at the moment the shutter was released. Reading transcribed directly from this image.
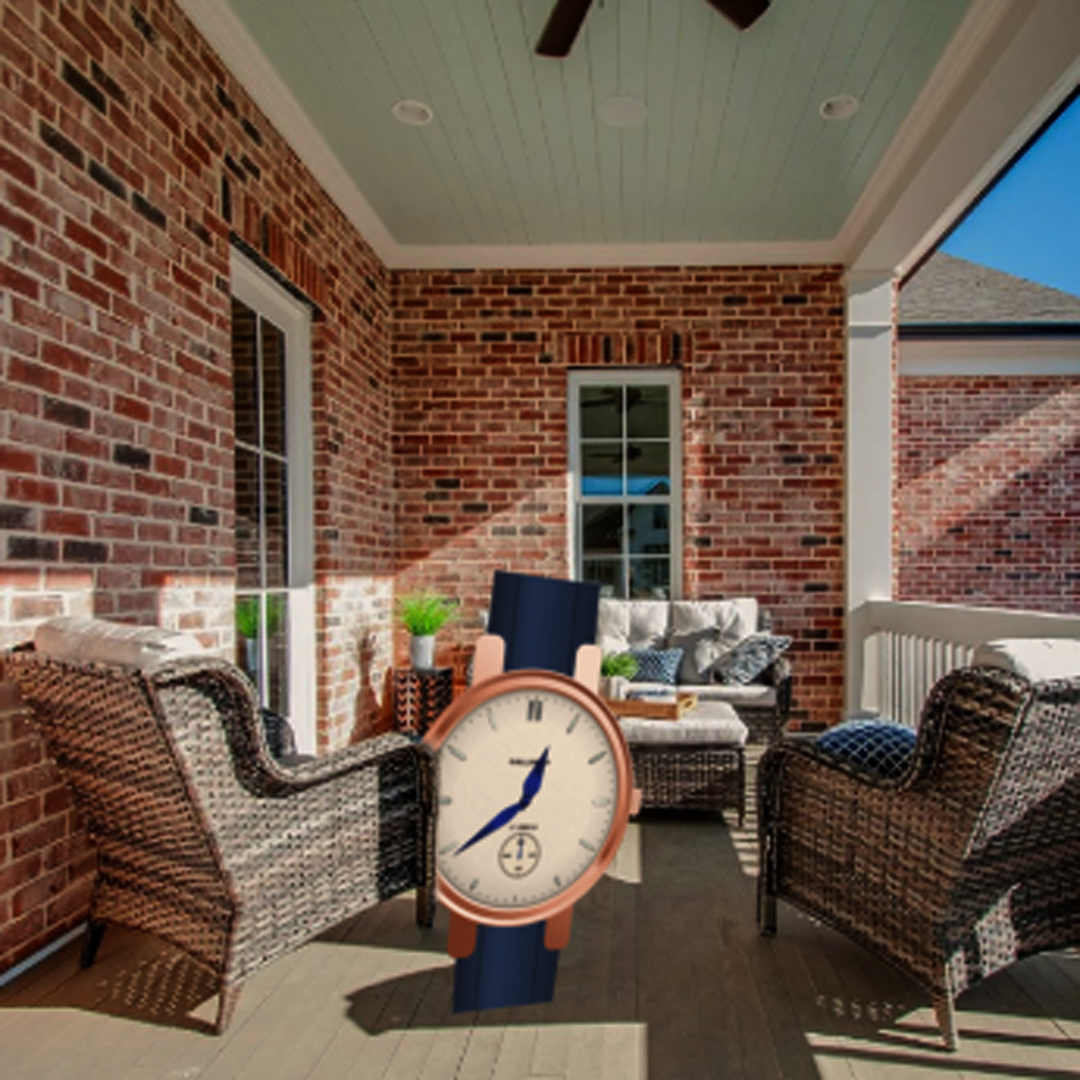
12:39
